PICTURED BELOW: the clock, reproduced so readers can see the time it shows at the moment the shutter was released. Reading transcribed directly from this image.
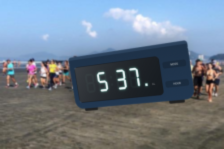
5:37
